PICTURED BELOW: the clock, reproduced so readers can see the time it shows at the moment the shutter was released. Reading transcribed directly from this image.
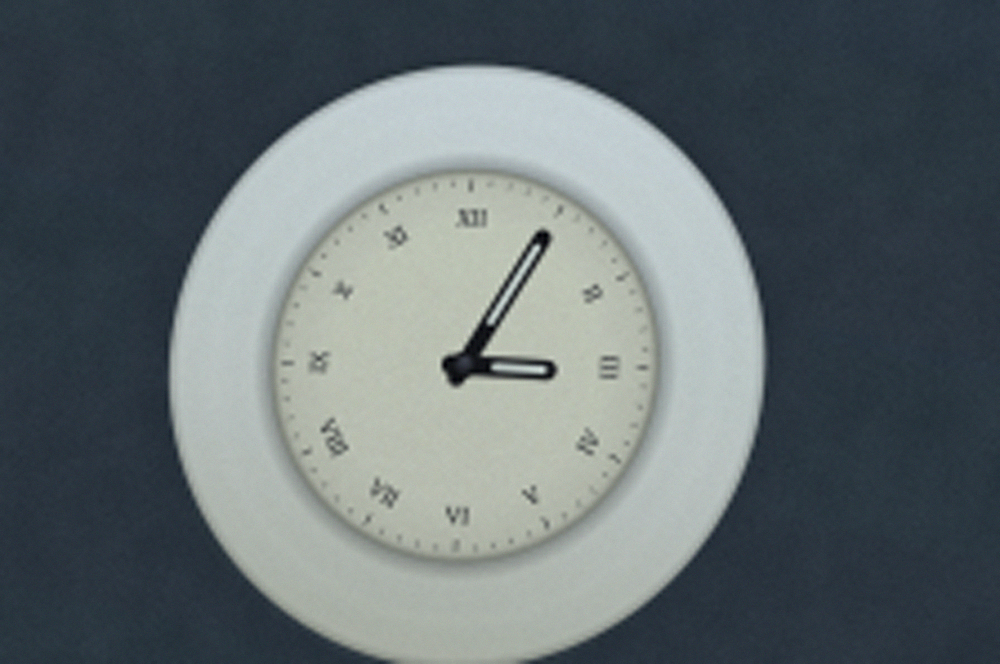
3:05
